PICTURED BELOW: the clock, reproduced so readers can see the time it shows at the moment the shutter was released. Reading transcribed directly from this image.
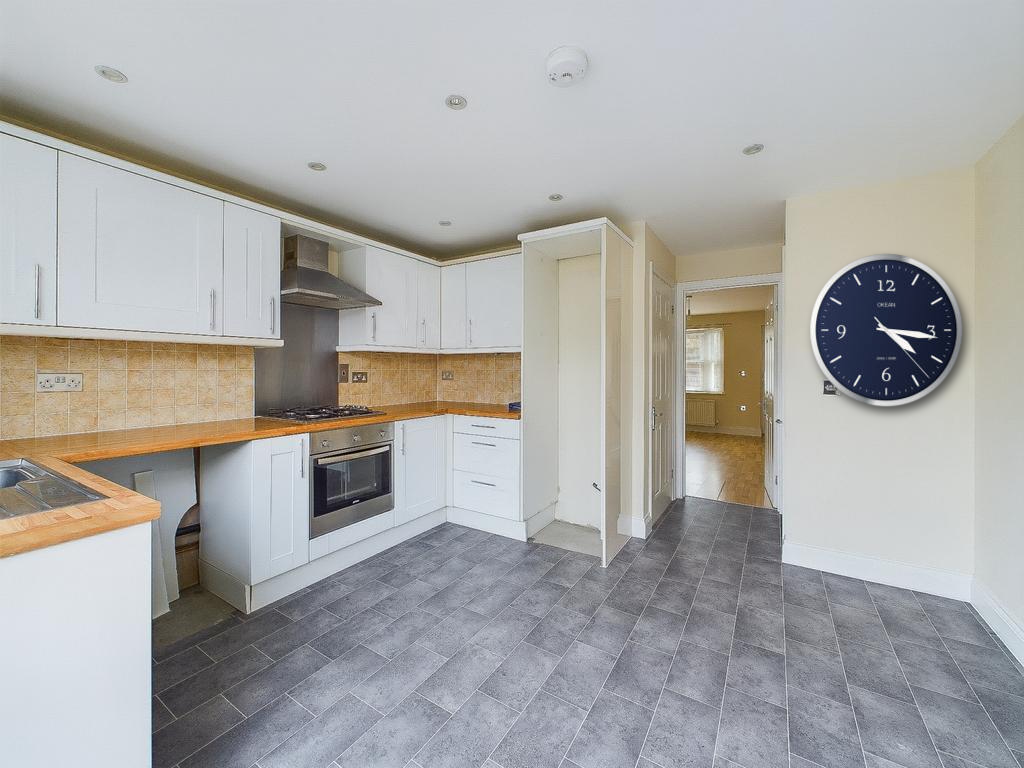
4:16:23
